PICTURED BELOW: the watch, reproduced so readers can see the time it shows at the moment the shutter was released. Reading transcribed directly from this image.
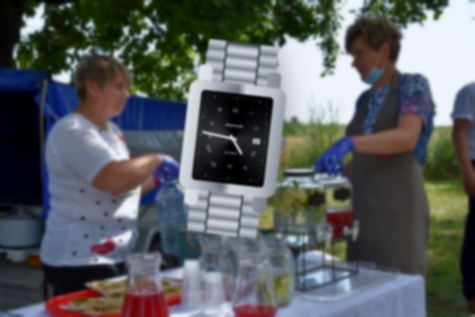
4:46
